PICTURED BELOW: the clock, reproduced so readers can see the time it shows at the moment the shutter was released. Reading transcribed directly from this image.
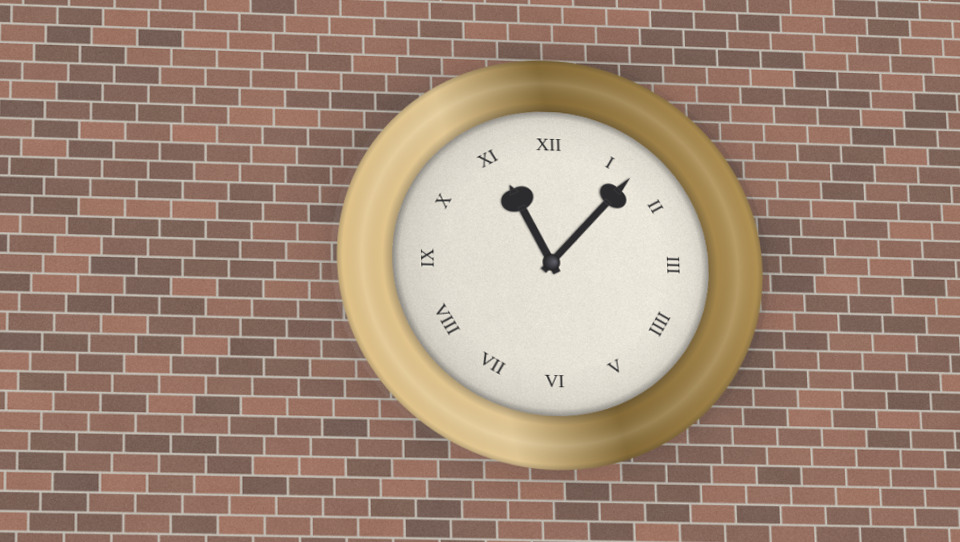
11:07
